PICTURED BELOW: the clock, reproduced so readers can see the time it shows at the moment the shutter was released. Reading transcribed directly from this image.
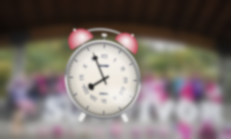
7:56
